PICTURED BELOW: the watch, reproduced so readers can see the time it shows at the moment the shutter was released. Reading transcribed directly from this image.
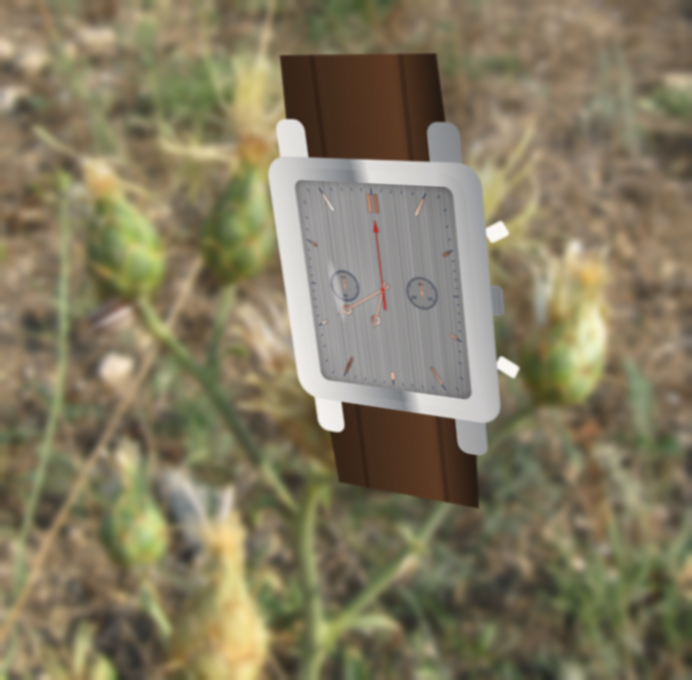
6:40
